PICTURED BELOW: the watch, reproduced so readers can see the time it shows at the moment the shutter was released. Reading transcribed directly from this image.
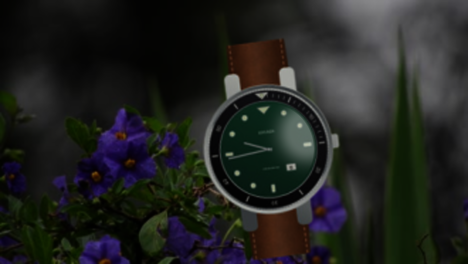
9:44
